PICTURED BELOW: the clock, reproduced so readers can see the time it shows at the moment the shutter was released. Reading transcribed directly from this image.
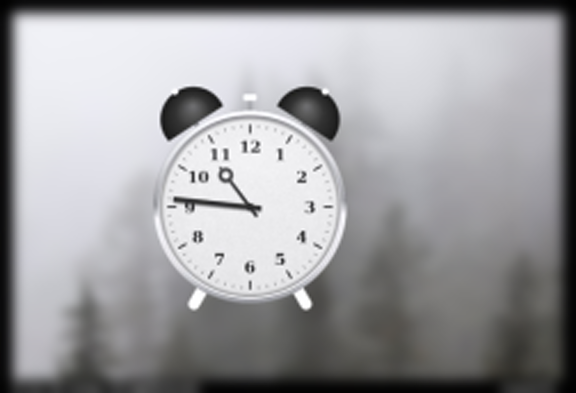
10:46
